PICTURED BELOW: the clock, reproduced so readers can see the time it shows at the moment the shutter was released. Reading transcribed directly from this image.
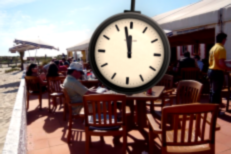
11:58
